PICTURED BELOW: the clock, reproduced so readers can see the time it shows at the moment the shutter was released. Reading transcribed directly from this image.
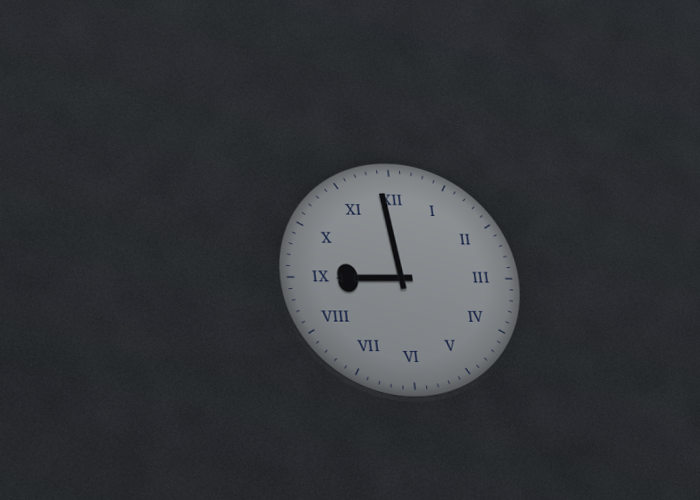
8:59
